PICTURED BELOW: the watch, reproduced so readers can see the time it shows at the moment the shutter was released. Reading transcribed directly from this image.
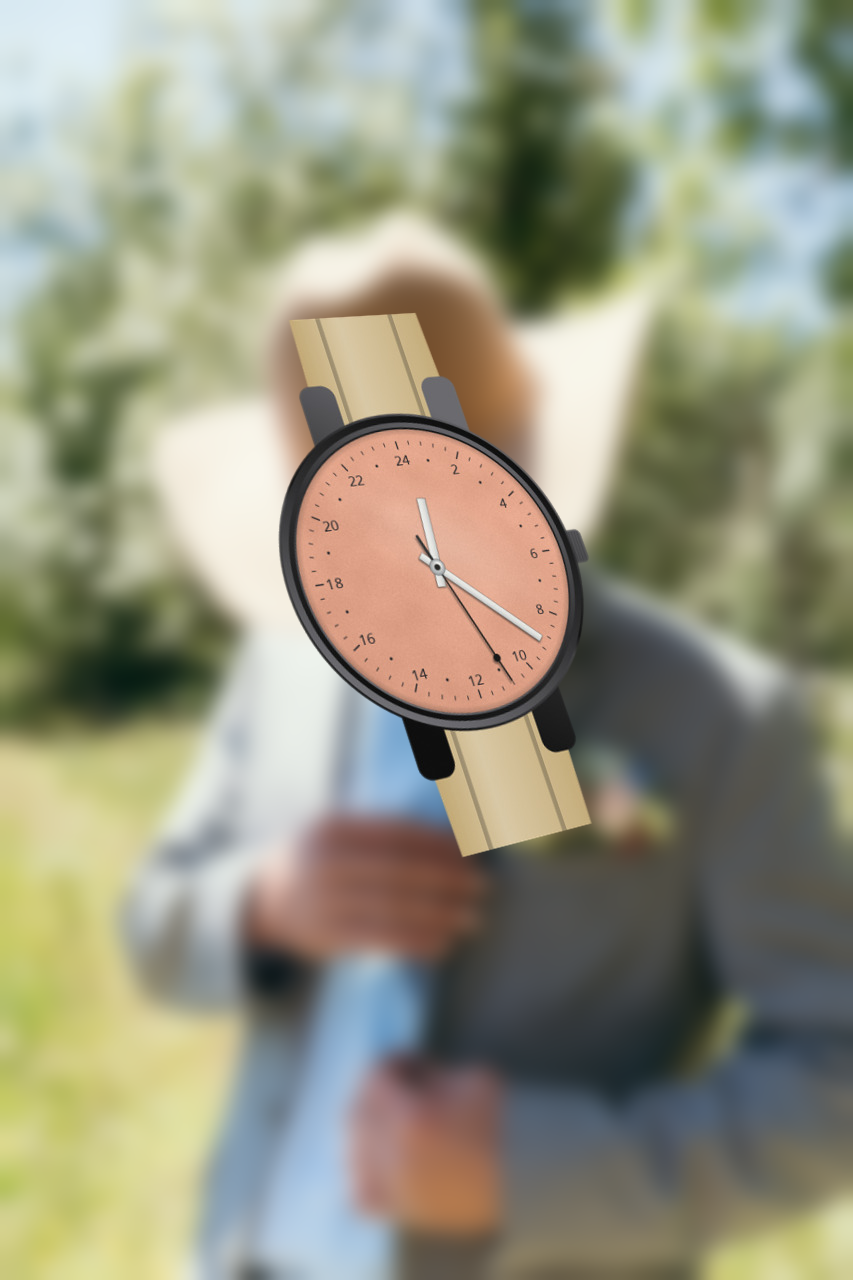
0:22:27
